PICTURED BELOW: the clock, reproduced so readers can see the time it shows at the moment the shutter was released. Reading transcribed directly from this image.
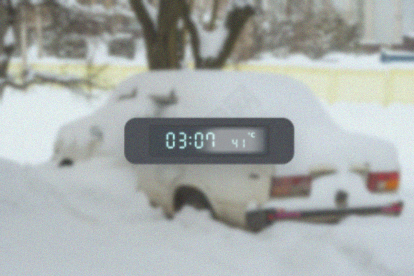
3:07
